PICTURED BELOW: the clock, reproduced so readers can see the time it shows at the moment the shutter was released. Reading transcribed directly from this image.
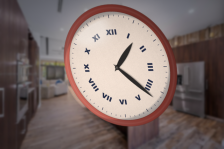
1:22
